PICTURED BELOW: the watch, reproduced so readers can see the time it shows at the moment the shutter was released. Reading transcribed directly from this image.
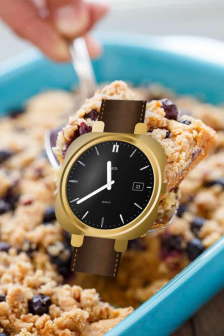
11:39
